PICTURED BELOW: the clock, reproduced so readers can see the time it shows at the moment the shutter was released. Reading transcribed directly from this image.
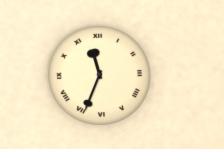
11:34
